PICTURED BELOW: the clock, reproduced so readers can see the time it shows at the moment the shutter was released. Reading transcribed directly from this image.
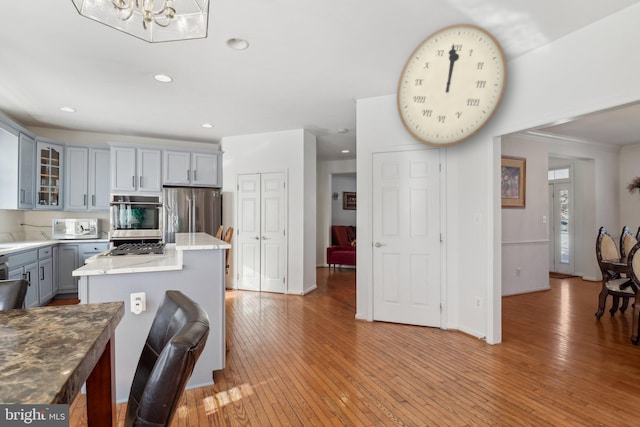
11:59
